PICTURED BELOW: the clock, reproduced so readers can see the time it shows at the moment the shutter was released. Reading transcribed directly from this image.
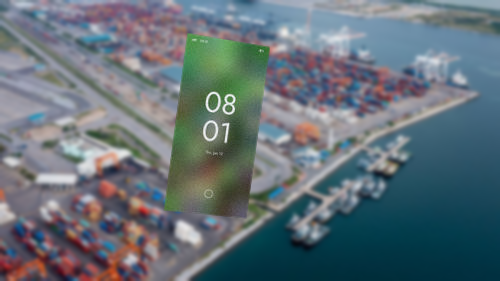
8:01
